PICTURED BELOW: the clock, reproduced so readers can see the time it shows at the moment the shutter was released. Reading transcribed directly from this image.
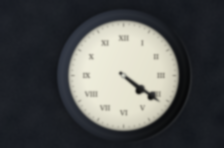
4:21
